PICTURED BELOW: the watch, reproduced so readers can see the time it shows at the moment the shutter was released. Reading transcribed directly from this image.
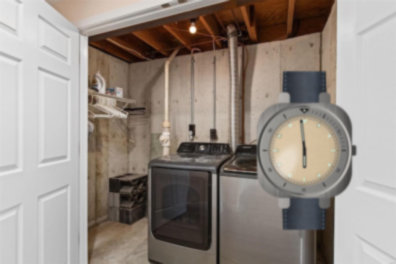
5:59
